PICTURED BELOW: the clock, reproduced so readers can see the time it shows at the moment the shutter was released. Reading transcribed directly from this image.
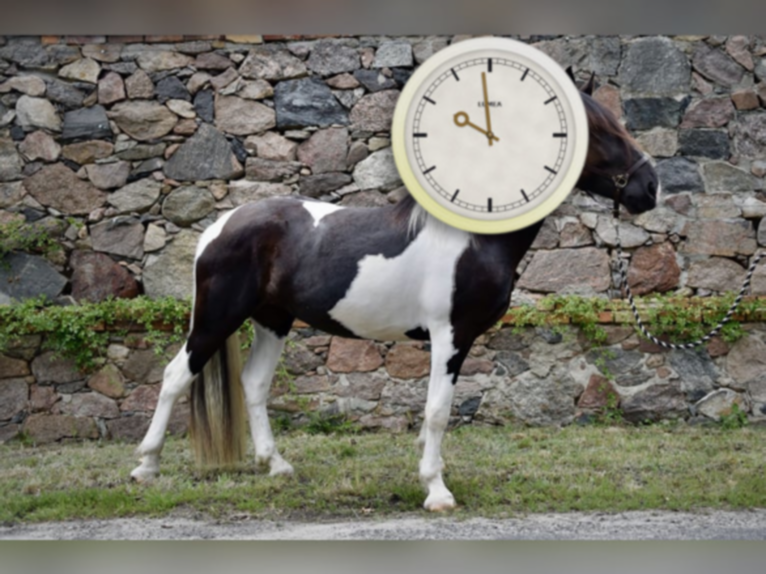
9:59
